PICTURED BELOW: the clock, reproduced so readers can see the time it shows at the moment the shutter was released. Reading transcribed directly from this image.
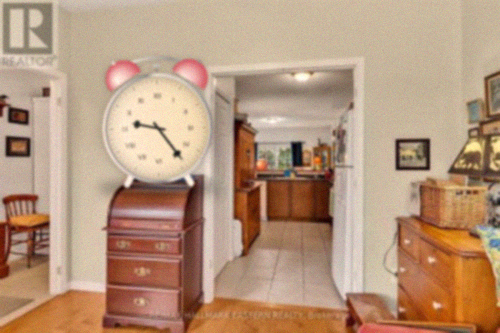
9:24
